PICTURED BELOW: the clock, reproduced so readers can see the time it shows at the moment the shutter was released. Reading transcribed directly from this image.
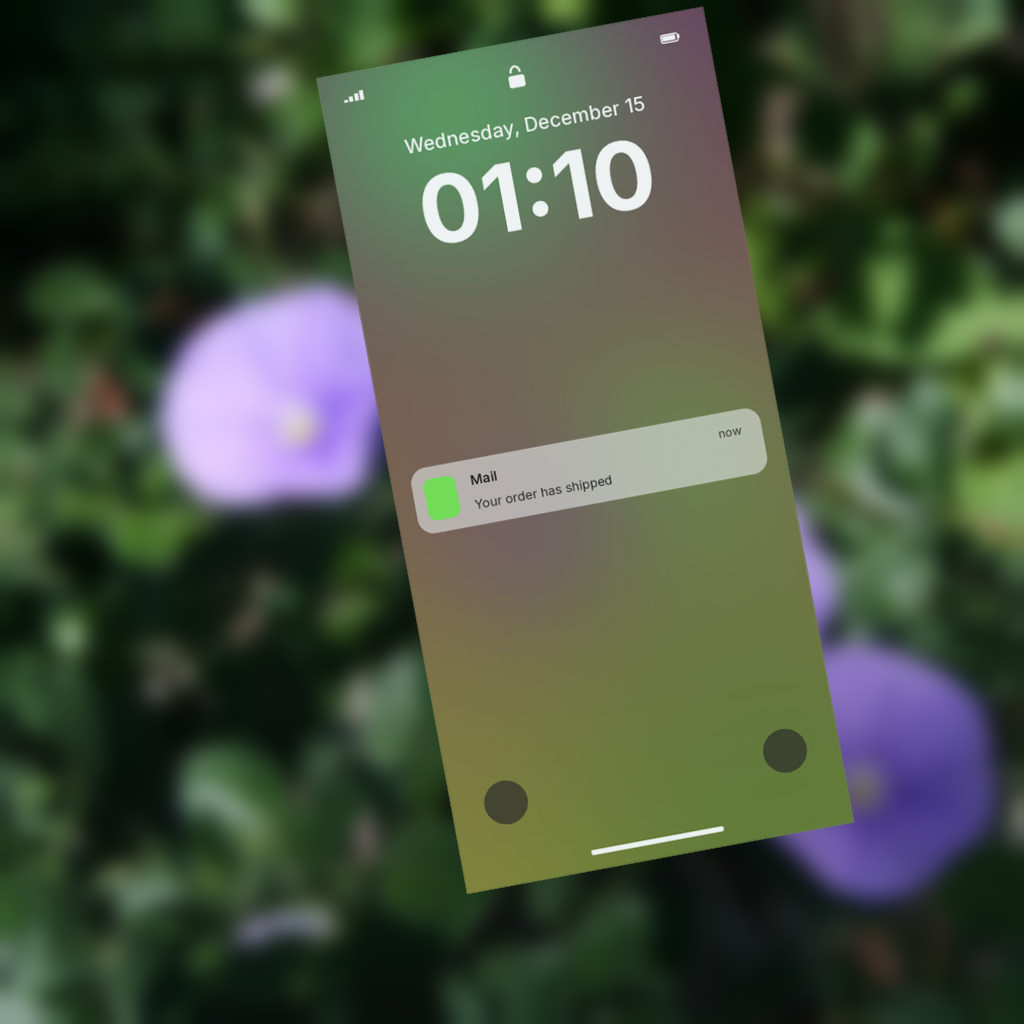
1:10
